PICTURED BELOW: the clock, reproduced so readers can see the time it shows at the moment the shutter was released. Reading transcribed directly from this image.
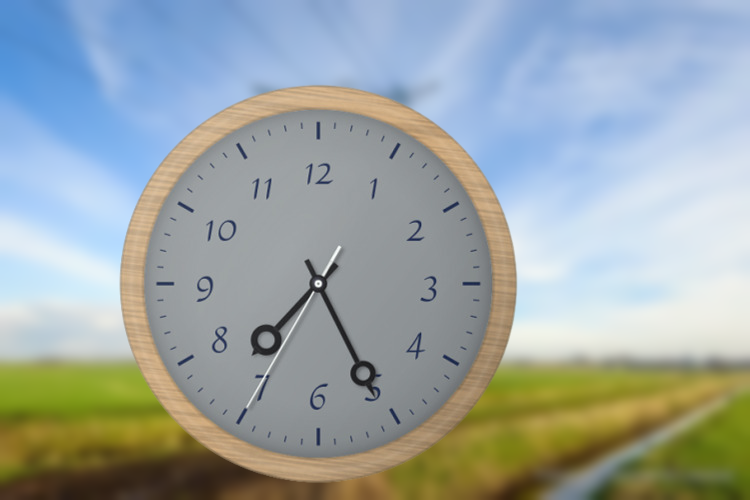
7:25:35
